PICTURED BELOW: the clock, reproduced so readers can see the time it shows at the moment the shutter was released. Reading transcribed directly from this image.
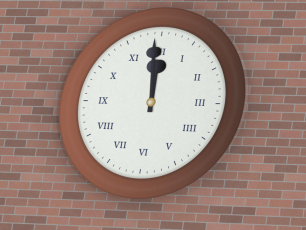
11:59
